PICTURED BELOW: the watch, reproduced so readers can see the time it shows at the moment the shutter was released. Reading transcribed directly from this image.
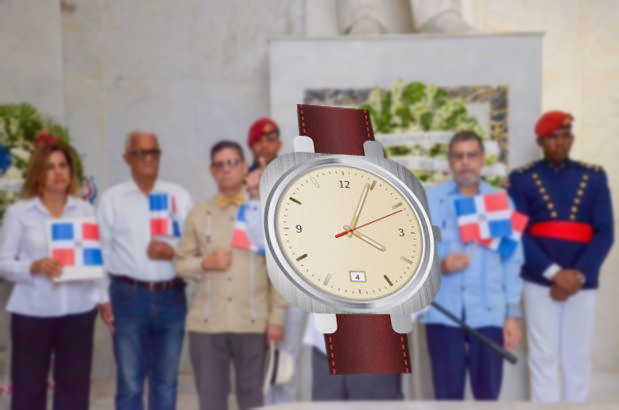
4:04:11
